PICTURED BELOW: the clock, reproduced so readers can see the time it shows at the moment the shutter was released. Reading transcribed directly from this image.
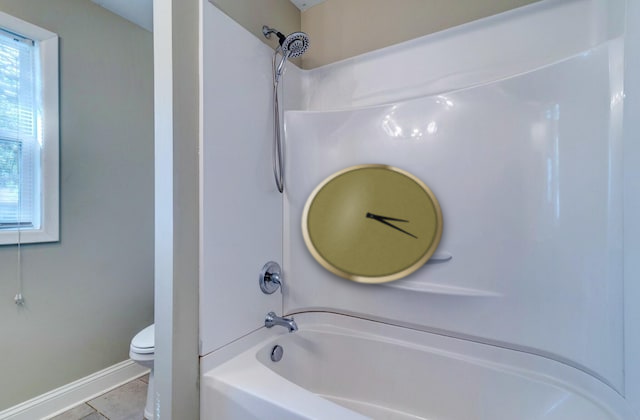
3:20
